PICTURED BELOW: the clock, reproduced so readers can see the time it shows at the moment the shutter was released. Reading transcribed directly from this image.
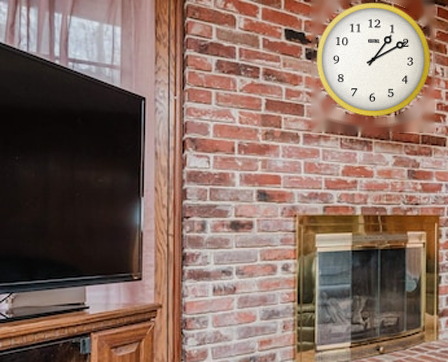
1:10
